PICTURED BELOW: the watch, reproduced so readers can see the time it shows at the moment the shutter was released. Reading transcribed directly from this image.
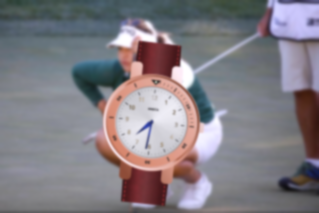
7:31
